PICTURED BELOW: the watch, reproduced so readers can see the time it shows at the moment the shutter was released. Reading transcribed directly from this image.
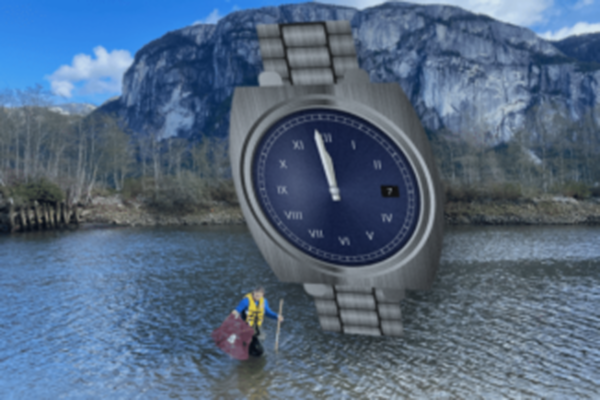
11:59
